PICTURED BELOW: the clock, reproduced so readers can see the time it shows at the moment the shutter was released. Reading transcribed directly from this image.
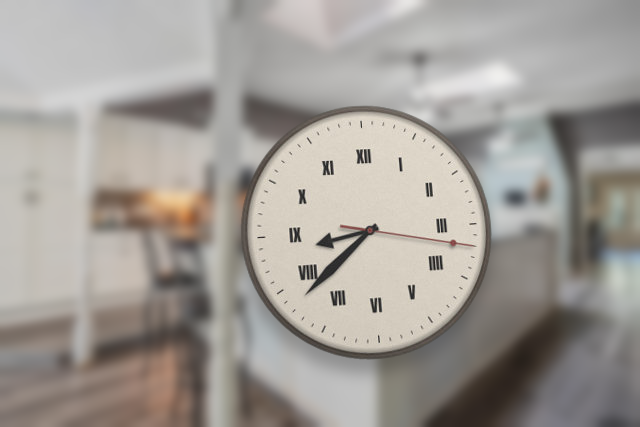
8:38:17
